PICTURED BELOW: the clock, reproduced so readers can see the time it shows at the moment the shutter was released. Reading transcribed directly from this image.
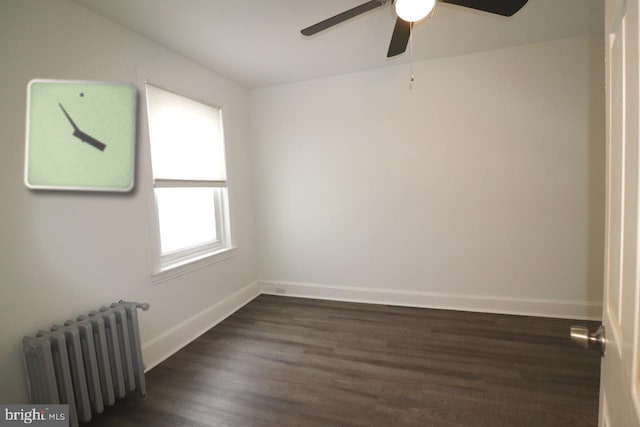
3:54
